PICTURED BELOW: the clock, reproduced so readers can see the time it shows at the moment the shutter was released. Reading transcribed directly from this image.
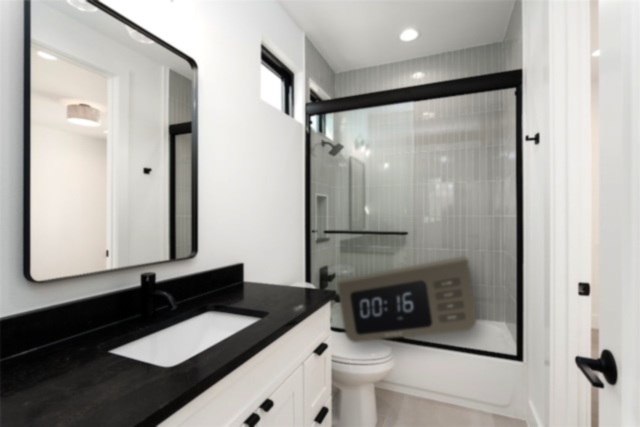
0:16
